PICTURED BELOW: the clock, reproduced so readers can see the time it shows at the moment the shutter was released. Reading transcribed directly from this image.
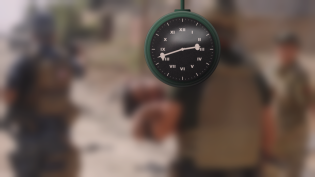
2:42
